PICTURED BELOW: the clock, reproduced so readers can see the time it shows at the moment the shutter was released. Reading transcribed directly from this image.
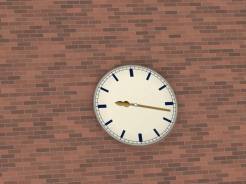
9:17
